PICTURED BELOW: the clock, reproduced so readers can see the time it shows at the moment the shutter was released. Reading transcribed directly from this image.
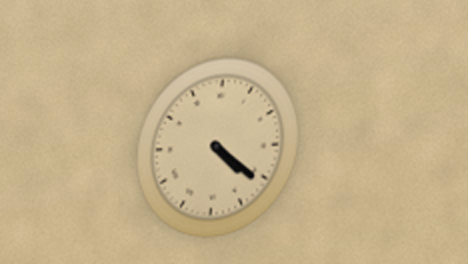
4:21
